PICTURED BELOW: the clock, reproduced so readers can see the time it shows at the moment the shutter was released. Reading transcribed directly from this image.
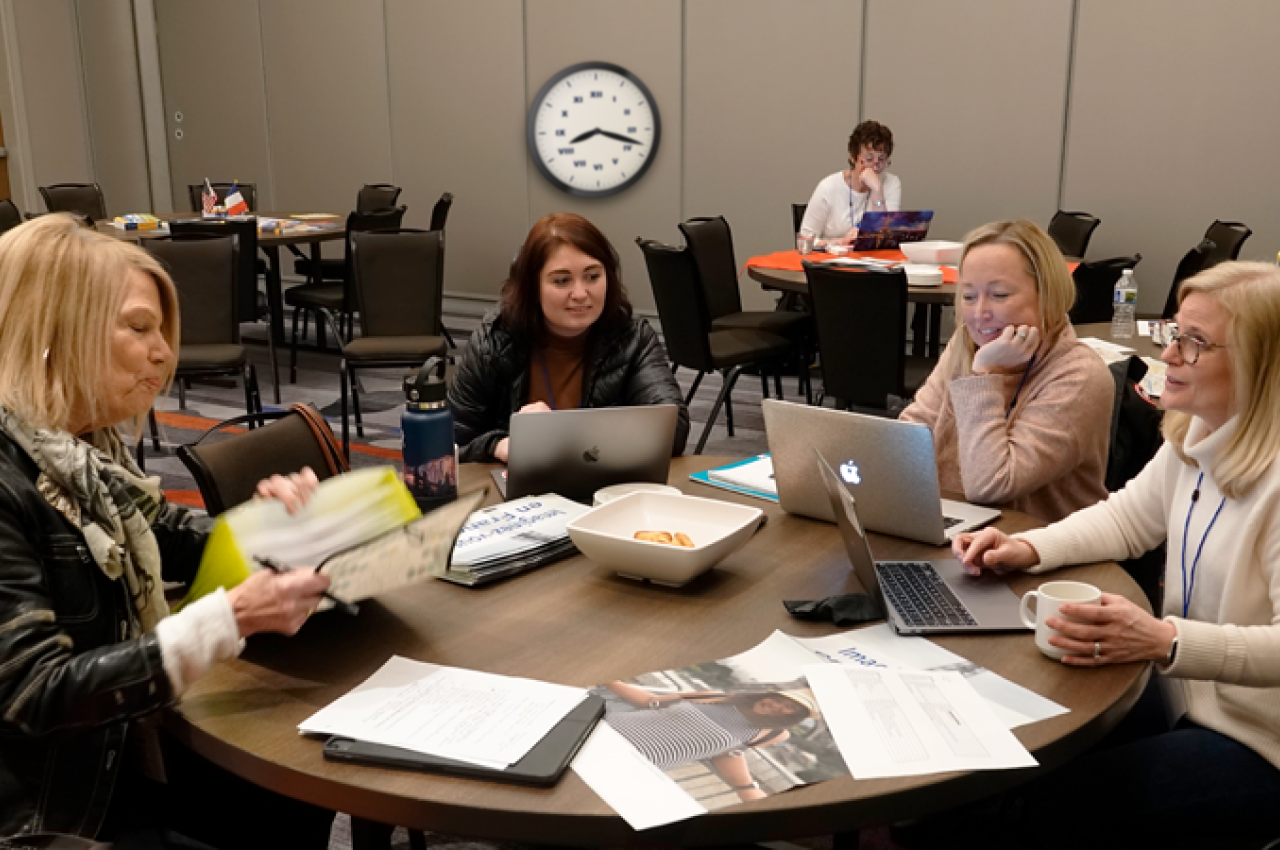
8:18
